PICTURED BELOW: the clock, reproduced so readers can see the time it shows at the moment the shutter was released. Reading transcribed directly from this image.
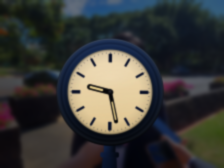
9:28
